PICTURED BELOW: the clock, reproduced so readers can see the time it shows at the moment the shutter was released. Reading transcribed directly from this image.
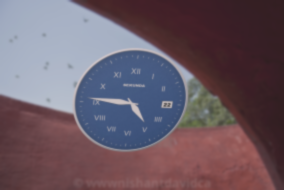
4:46
